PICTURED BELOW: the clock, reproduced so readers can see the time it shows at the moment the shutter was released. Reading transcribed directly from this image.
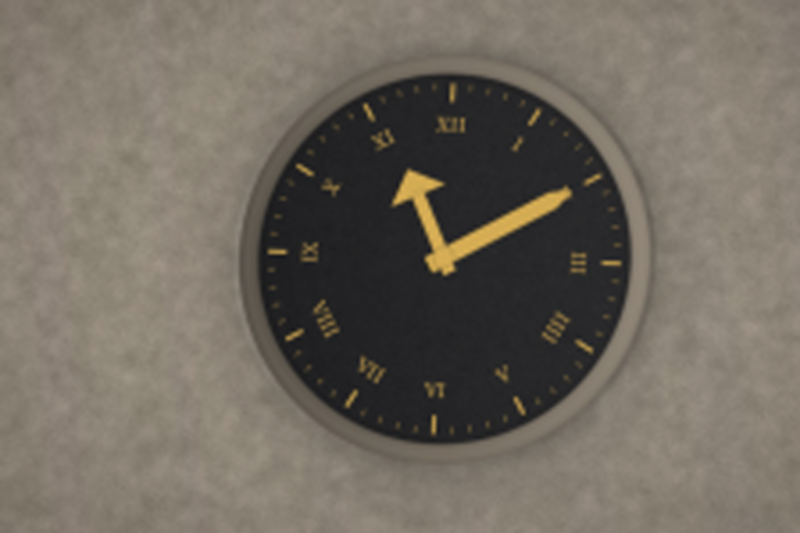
11:10
